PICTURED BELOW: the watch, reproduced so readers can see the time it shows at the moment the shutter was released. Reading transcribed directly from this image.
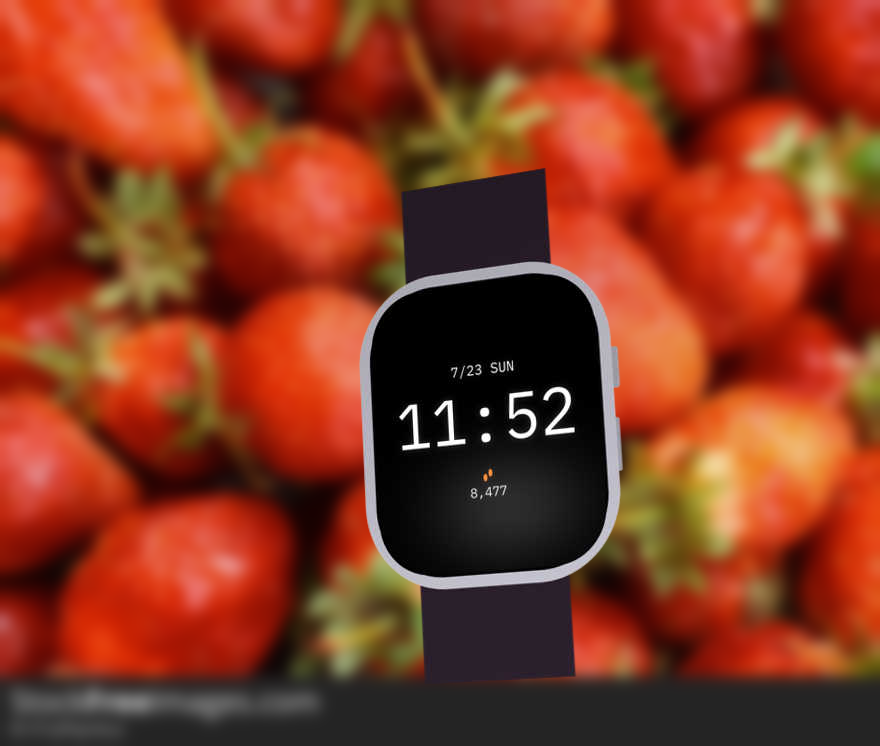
11:52
